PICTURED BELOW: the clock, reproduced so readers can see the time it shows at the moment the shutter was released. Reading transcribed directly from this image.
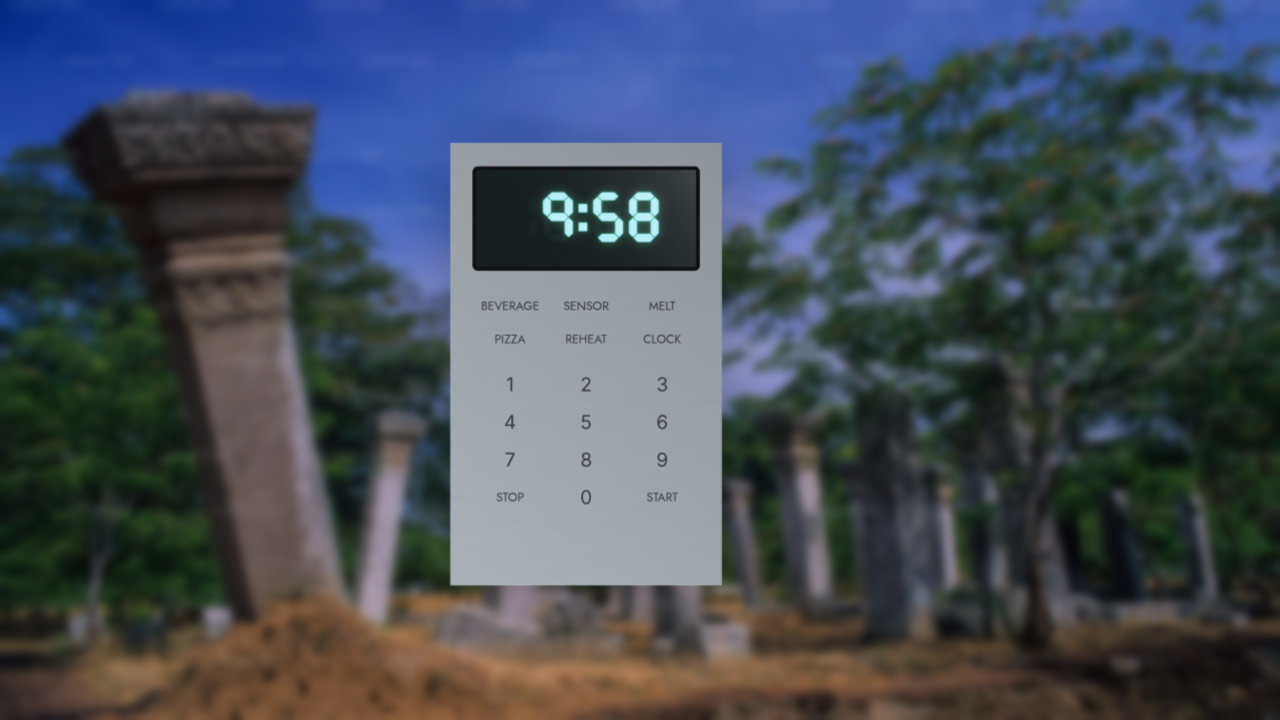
9:58
